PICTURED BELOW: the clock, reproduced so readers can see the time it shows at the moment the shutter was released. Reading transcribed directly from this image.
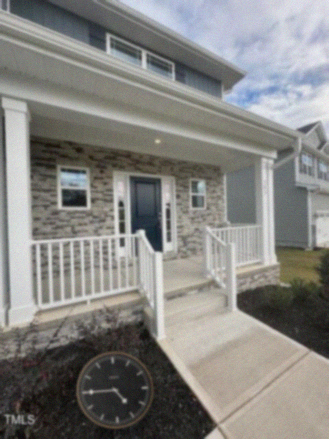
4:45
